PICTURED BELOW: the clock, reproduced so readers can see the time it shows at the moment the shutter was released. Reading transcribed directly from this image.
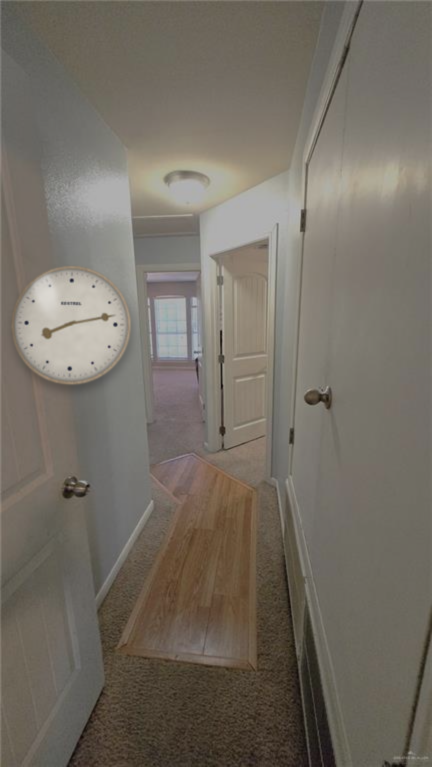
8:13
